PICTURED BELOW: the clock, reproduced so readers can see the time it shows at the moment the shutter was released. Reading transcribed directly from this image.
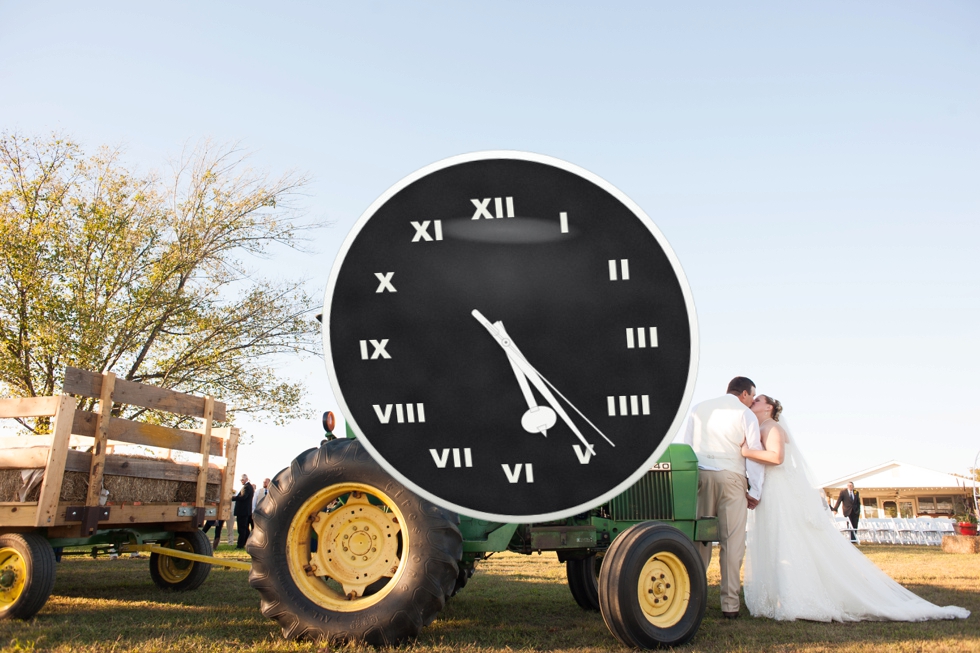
5:24:23
